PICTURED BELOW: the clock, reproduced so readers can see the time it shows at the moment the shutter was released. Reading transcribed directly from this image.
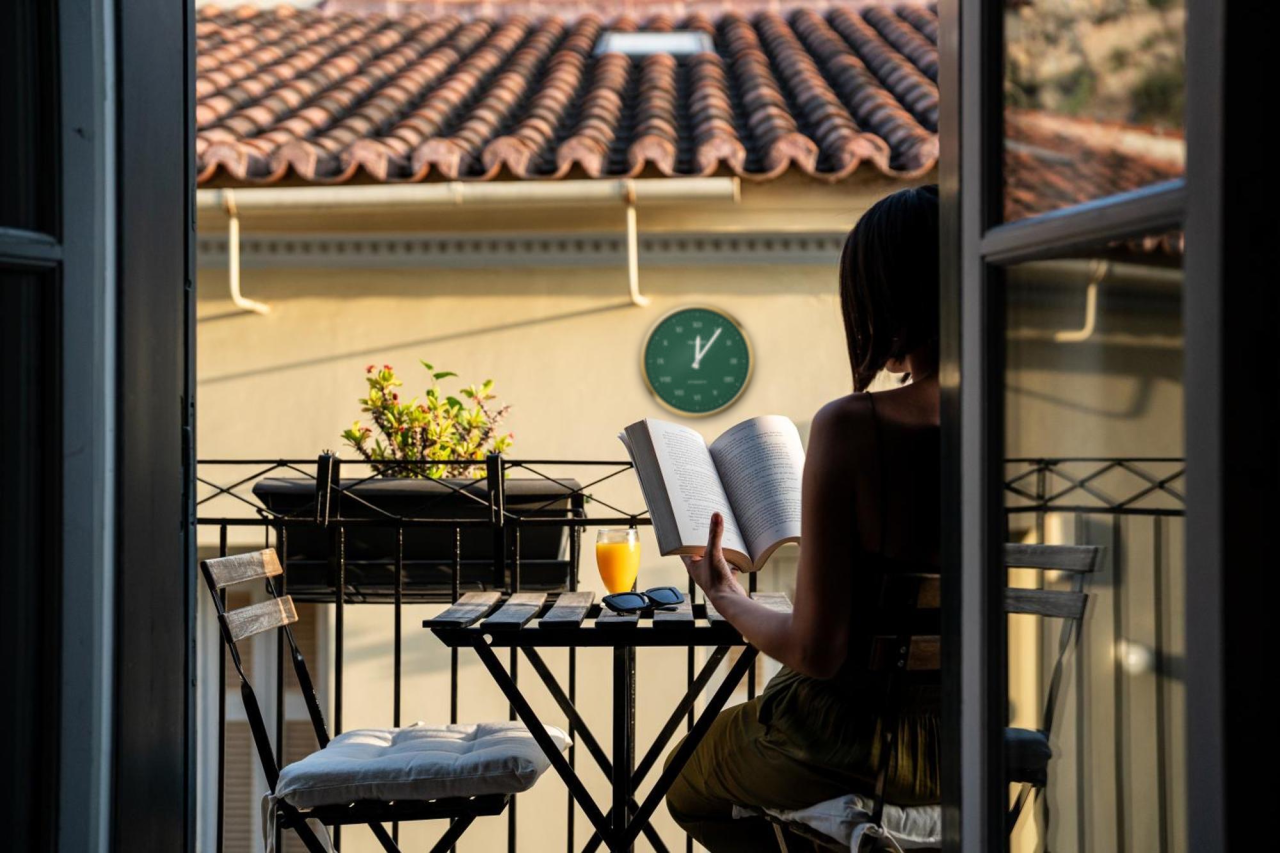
12:06
